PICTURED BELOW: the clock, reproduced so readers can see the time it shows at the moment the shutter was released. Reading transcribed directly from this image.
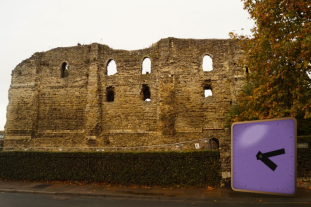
4:13
